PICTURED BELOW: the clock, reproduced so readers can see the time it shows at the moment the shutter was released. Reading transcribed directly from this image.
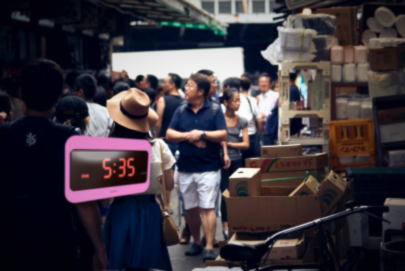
5:35
